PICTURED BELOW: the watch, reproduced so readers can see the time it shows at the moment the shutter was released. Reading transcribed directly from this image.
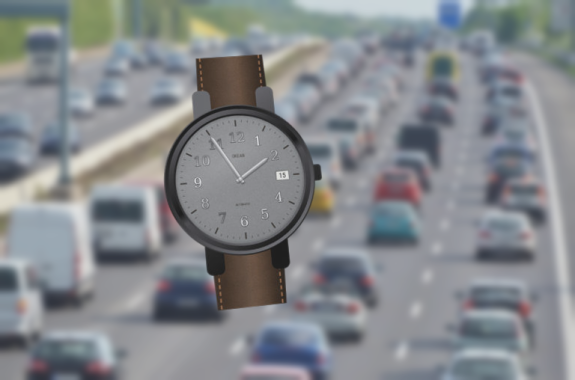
1:55
